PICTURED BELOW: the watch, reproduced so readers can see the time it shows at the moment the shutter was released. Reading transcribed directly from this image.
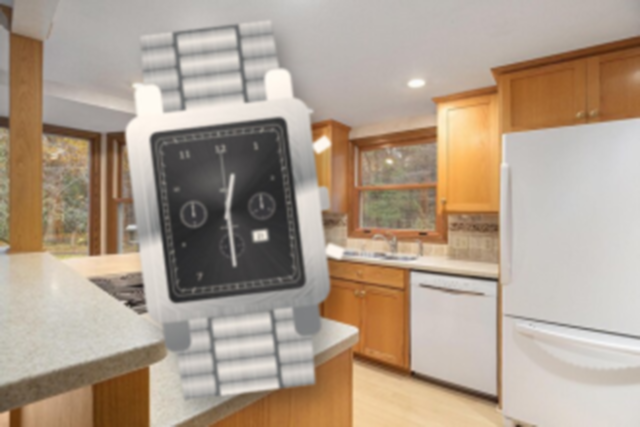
12:30
